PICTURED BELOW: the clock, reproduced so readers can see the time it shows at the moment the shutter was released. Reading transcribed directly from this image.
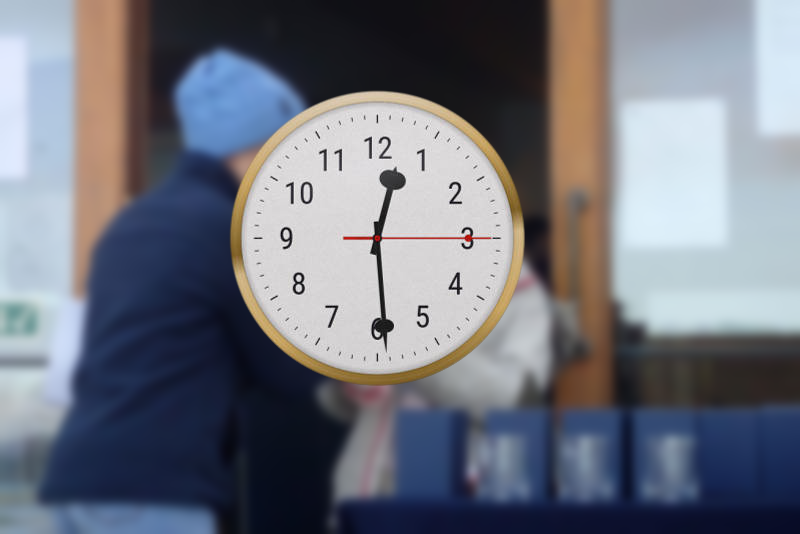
12:29:15
